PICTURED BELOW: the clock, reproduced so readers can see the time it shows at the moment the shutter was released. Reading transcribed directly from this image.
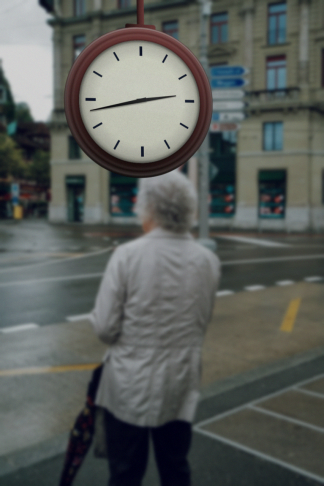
2:43
